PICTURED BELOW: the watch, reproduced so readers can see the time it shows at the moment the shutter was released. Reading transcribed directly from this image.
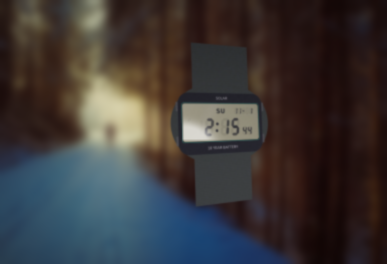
2:15
